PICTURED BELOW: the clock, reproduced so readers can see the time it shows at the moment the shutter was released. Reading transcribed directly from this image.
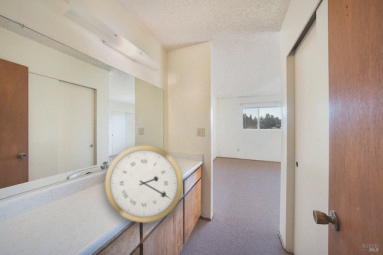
2:20
